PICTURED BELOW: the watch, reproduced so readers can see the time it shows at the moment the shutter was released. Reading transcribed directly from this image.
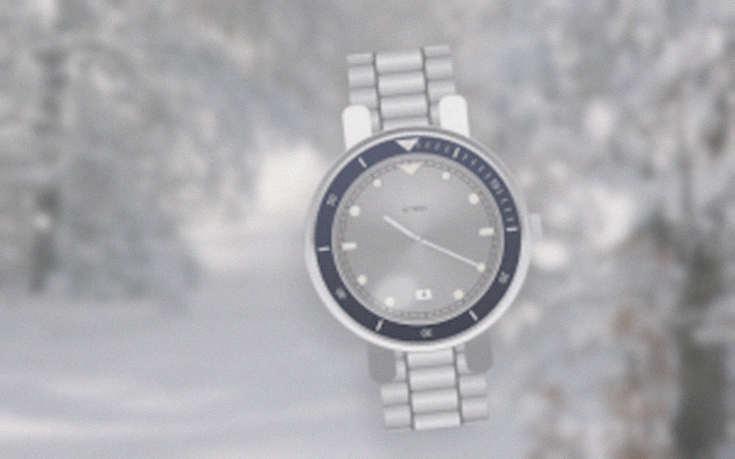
10:20
